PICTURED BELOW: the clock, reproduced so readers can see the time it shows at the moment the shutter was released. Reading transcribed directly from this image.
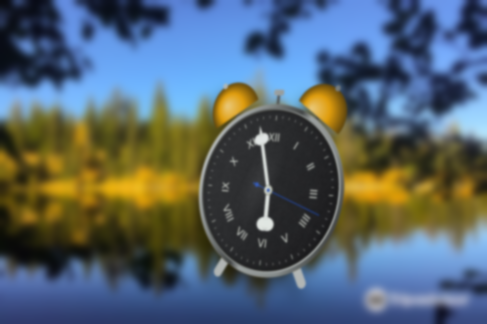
5:57:18
